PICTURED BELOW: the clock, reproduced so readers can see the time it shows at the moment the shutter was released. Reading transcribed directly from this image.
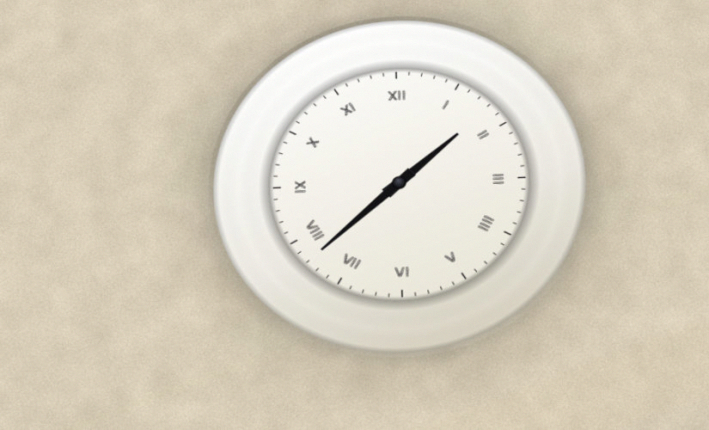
1:38
